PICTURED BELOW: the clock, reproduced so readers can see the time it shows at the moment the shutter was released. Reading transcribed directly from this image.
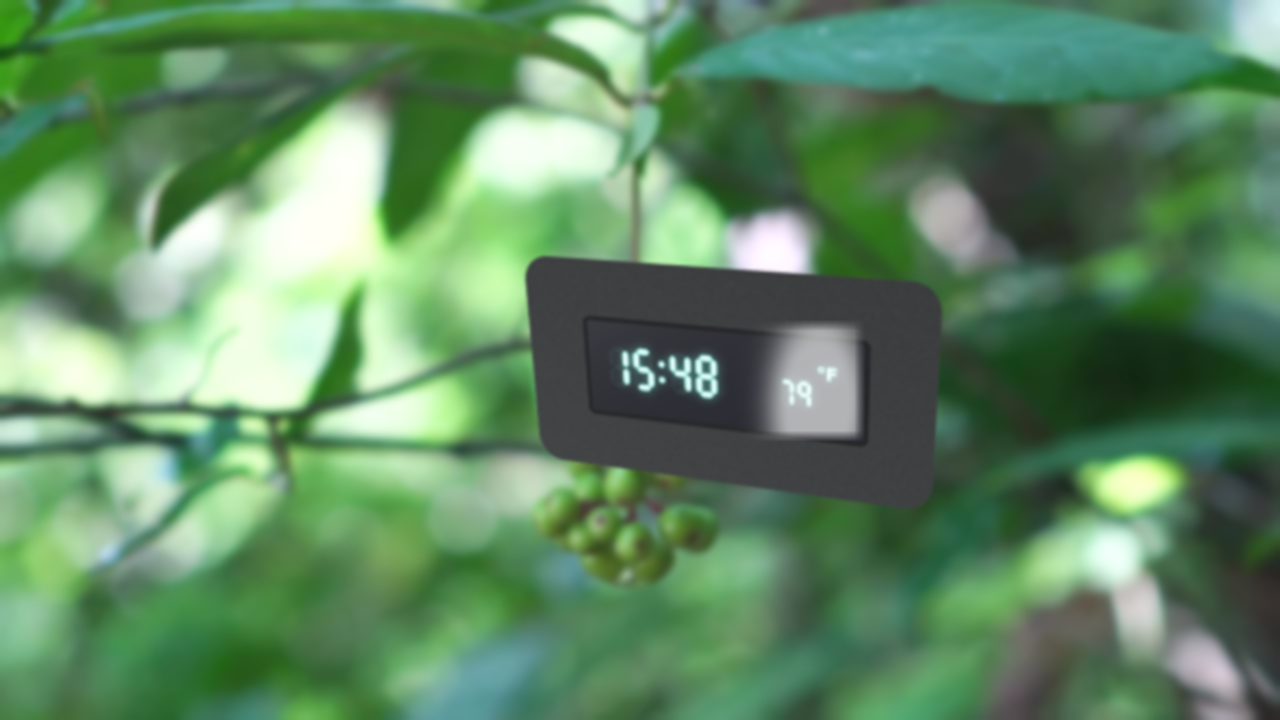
15:48
